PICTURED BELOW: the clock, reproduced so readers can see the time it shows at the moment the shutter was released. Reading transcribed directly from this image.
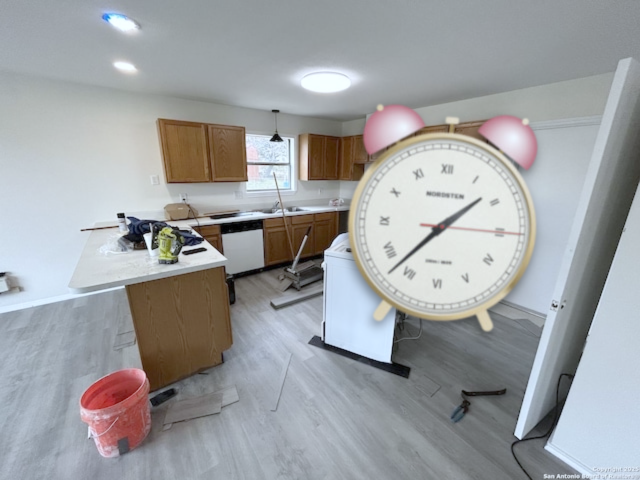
1:37:15
